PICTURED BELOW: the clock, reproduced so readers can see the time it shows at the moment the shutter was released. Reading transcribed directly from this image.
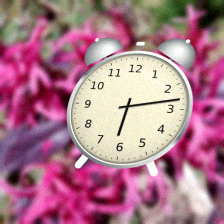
6:13
